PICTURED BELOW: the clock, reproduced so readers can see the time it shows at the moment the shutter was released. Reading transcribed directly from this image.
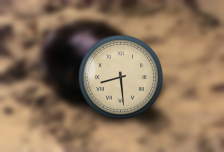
8:29
